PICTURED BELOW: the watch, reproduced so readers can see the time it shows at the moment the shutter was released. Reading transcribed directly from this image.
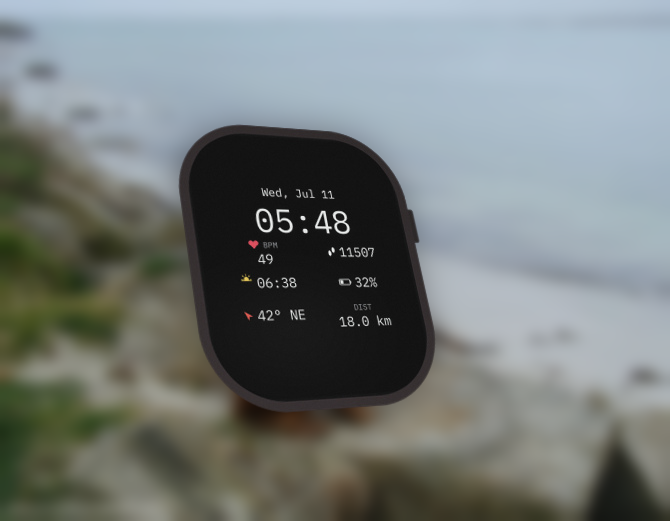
5:48
